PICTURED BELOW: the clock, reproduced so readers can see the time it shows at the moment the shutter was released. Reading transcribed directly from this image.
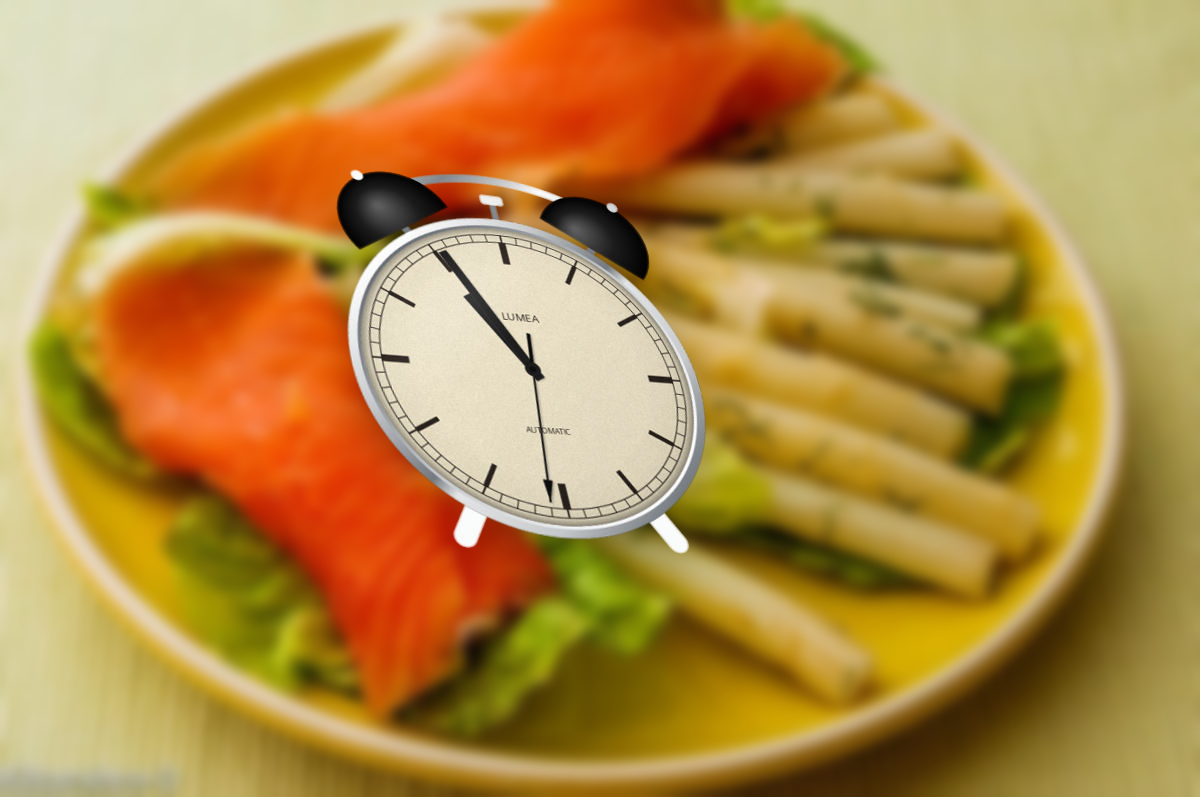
10:55:31
